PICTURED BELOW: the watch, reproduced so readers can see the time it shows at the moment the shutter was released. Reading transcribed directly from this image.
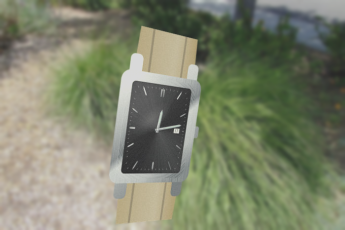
12:13
